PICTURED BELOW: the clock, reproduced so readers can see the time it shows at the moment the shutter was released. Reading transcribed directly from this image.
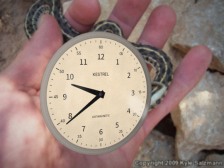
9:39
